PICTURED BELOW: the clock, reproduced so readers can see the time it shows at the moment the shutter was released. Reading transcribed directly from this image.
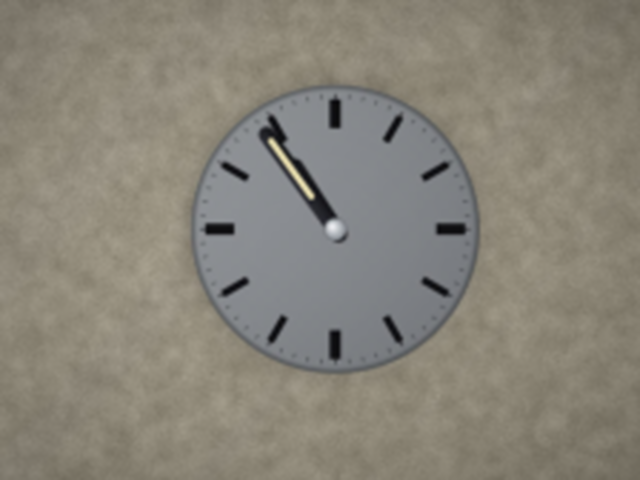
10:54
